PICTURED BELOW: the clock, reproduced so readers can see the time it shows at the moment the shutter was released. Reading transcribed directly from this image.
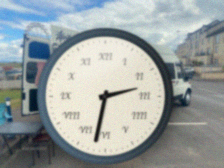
2:32
